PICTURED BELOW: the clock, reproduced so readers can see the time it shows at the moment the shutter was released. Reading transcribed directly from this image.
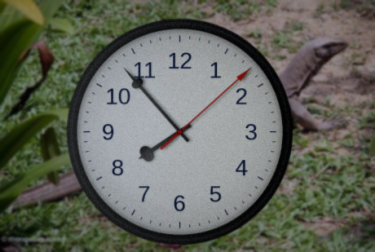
7:53:08
